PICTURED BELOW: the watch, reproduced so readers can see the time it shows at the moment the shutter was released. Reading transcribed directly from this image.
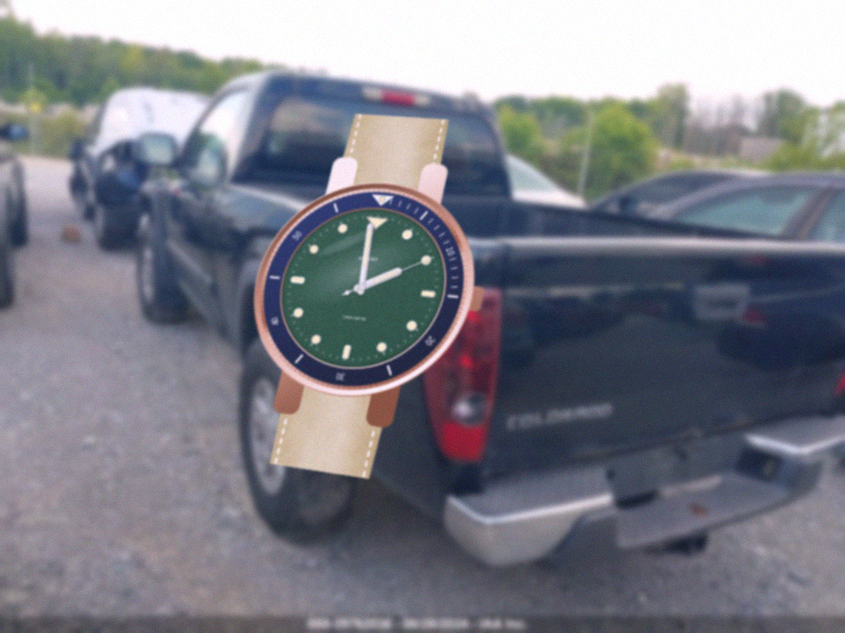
1:59:10
